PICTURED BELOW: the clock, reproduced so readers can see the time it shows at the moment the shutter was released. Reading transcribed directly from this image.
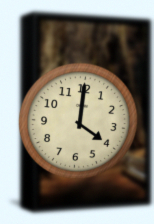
4:00
